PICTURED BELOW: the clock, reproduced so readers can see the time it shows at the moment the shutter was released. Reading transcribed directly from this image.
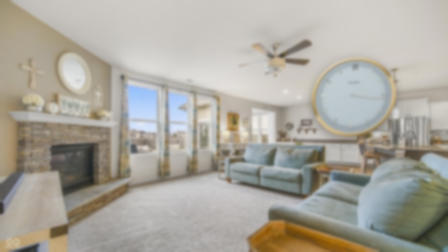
3:16
